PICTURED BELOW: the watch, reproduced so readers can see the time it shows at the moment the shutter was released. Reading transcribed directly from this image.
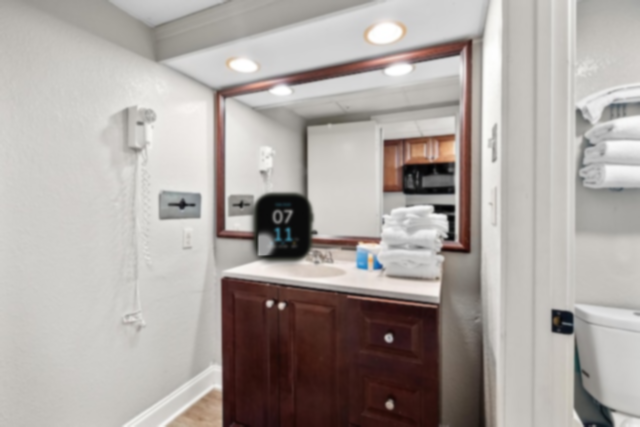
7:11
